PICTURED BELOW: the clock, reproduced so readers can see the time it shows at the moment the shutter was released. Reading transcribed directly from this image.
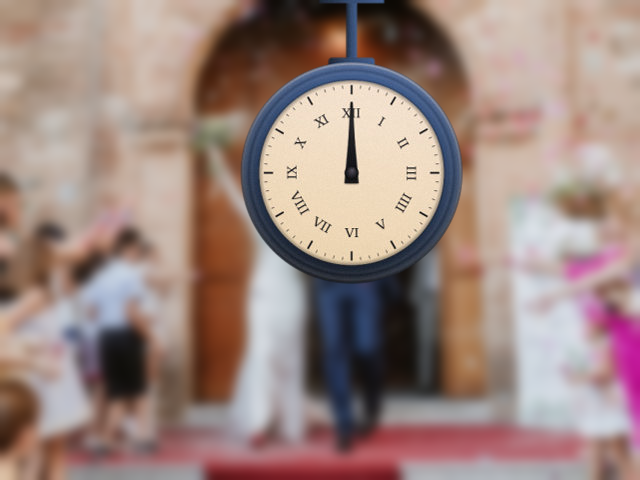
12:00
